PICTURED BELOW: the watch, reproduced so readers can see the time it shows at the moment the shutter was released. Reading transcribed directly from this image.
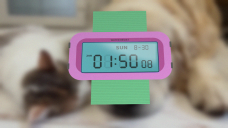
1:50:08
